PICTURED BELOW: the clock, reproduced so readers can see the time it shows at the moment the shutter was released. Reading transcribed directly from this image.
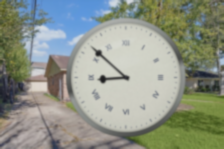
8:52
